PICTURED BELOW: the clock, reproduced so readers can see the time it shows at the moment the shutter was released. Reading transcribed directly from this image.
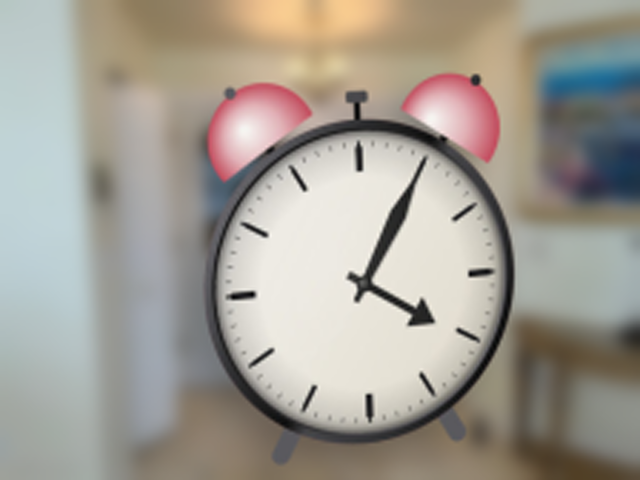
4:05
